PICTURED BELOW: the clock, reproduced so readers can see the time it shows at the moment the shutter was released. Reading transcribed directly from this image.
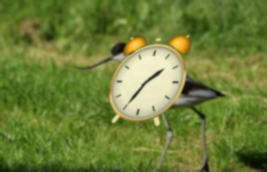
1:35
